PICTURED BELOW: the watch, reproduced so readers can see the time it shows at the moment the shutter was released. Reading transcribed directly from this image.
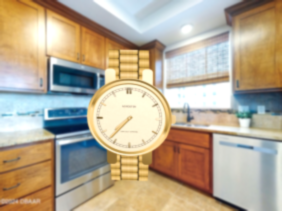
7:37
